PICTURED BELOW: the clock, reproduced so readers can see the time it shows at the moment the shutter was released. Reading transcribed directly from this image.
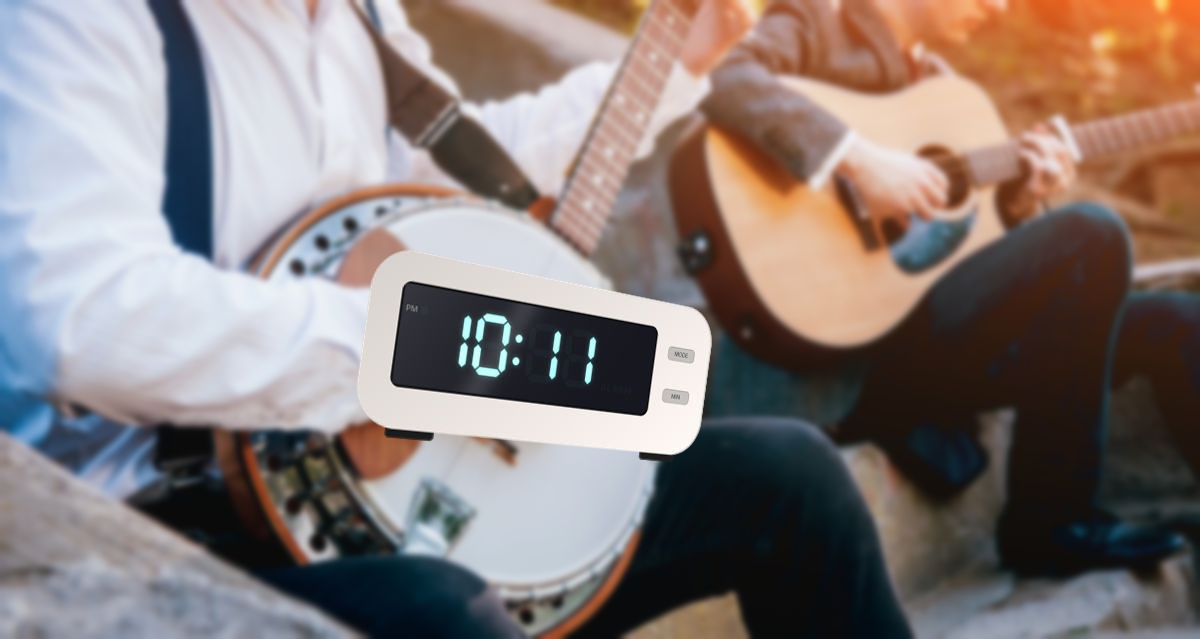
10:11
